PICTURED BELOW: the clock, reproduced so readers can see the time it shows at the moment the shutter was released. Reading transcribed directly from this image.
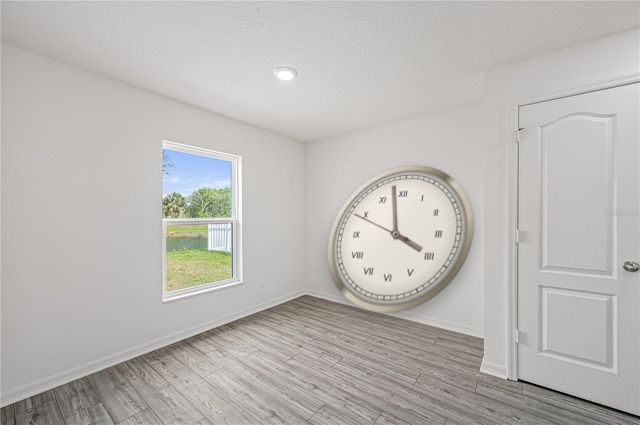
3:57:49
